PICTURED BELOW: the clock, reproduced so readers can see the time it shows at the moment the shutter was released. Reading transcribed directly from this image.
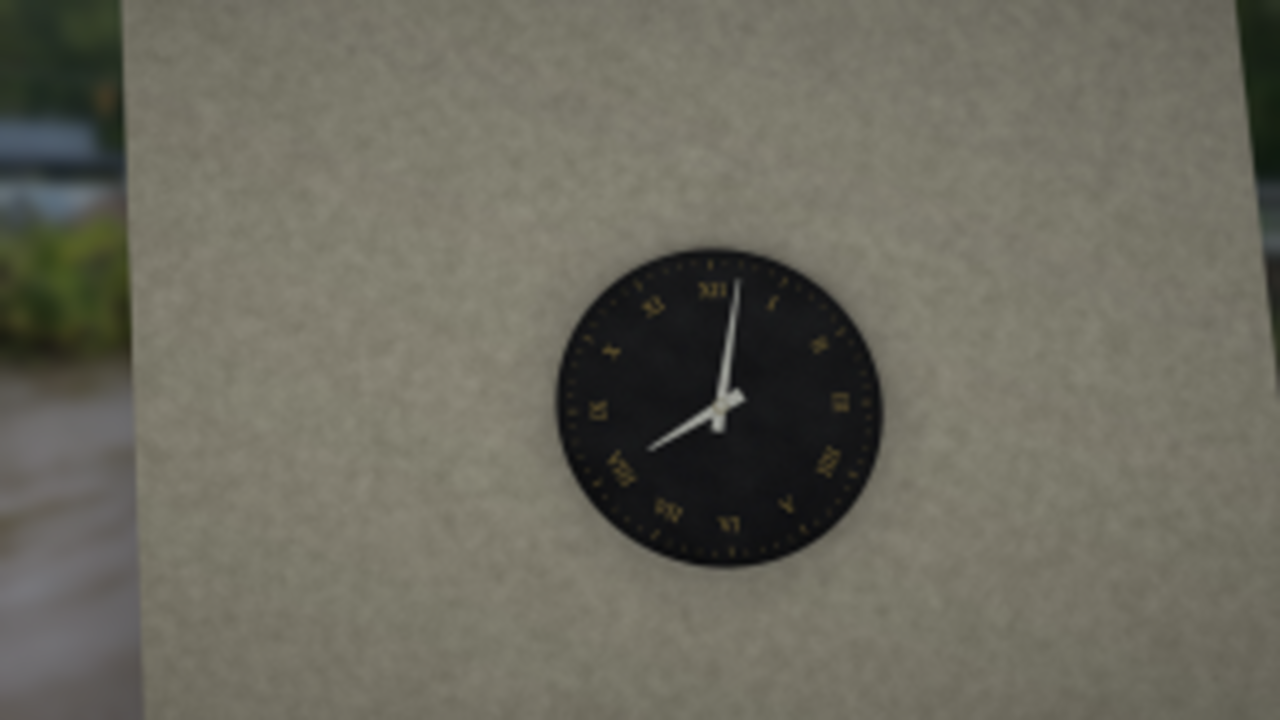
8:02
